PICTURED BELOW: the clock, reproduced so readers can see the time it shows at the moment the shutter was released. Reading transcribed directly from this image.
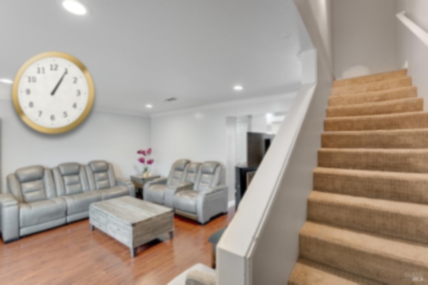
1:05
